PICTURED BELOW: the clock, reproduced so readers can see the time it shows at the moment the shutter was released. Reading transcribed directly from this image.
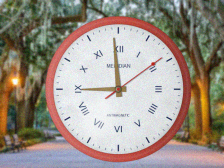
8:59:09
